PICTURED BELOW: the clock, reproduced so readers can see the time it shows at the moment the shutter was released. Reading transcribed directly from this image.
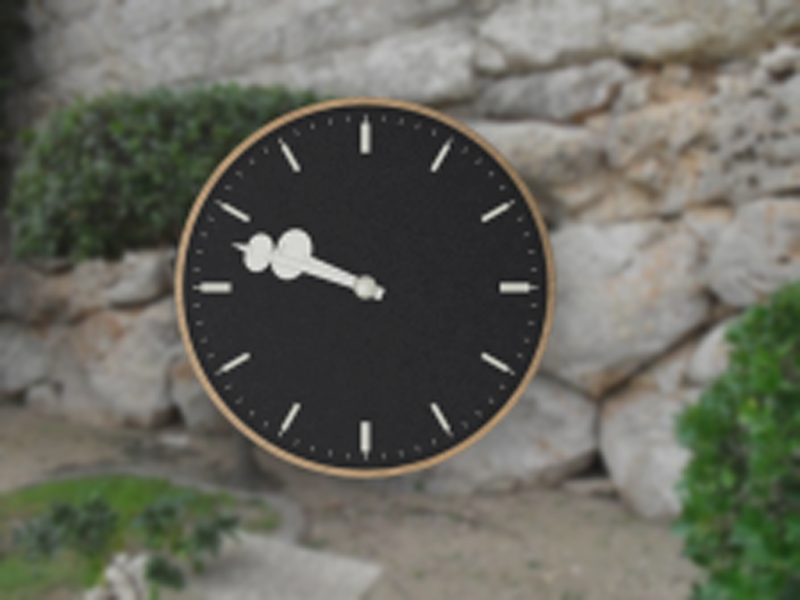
9:48
